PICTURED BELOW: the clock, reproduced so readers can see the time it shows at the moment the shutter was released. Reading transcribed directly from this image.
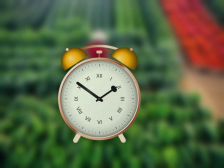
1:51
